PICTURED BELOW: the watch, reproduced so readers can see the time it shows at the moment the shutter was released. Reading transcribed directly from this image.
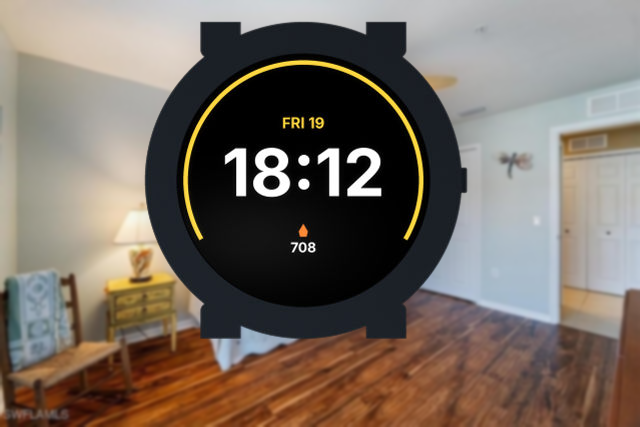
18:12
